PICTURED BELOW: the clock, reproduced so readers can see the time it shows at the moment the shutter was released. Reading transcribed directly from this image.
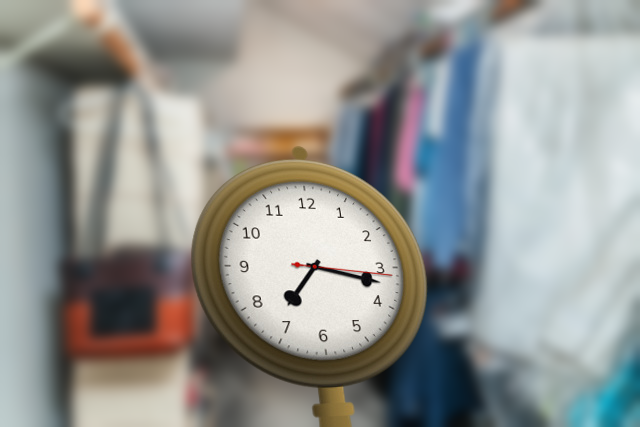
7:17:16
